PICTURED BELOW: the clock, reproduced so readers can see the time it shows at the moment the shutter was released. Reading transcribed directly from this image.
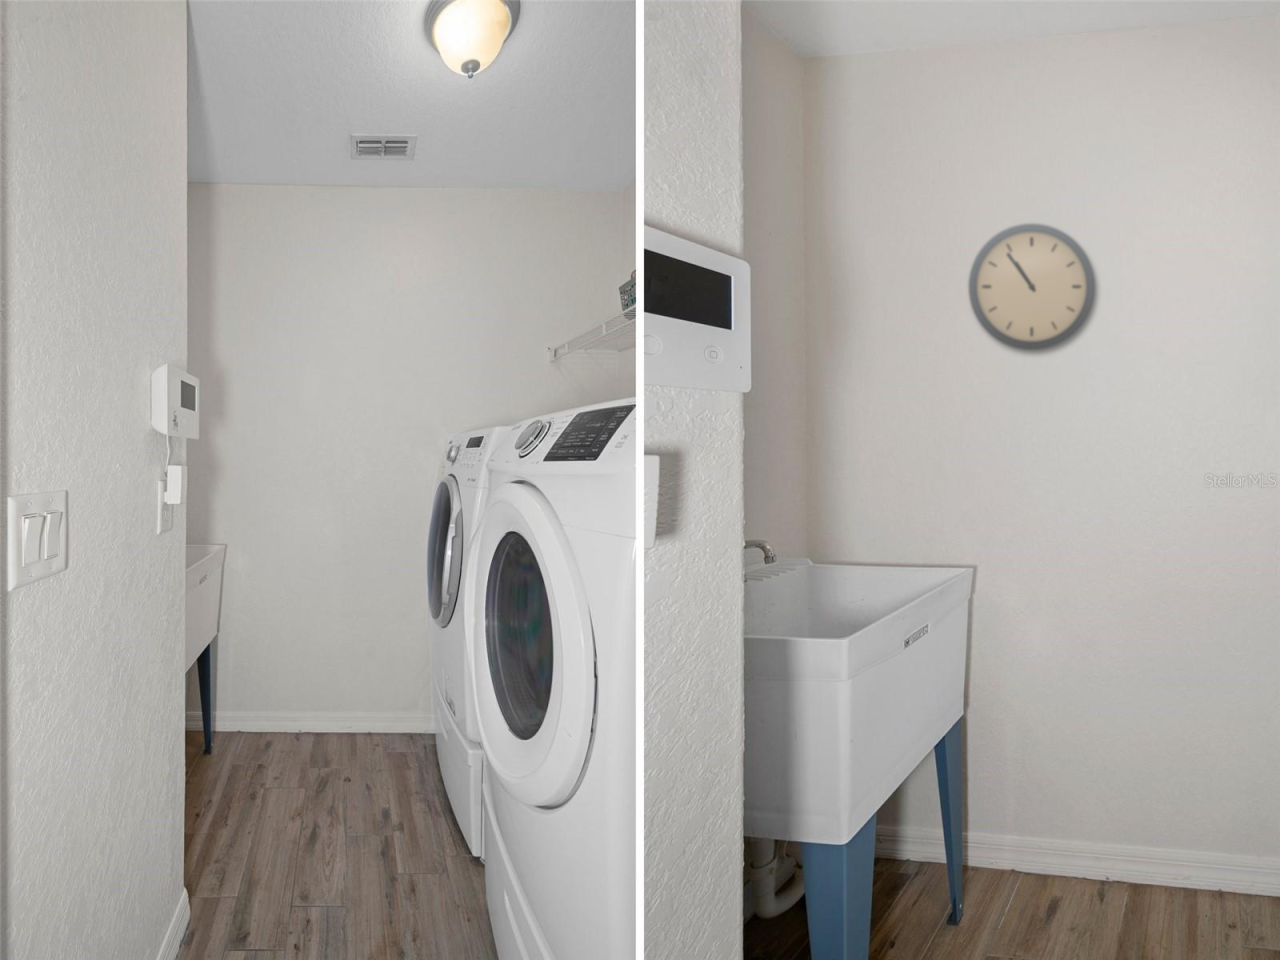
10:54
